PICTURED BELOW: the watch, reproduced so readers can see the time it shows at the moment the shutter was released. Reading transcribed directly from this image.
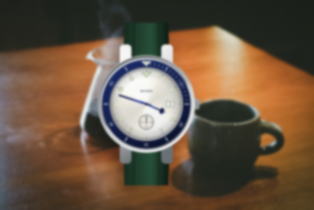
3:48
